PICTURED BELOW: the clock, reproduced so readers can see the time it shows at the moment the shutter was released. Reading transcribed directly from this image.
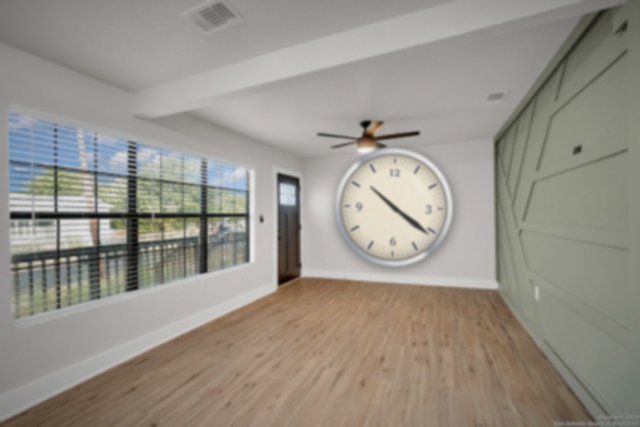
10:21
